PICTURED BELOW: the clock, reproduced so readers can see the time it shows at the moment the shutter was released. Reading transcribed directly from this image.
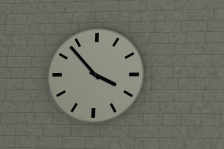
3:53
